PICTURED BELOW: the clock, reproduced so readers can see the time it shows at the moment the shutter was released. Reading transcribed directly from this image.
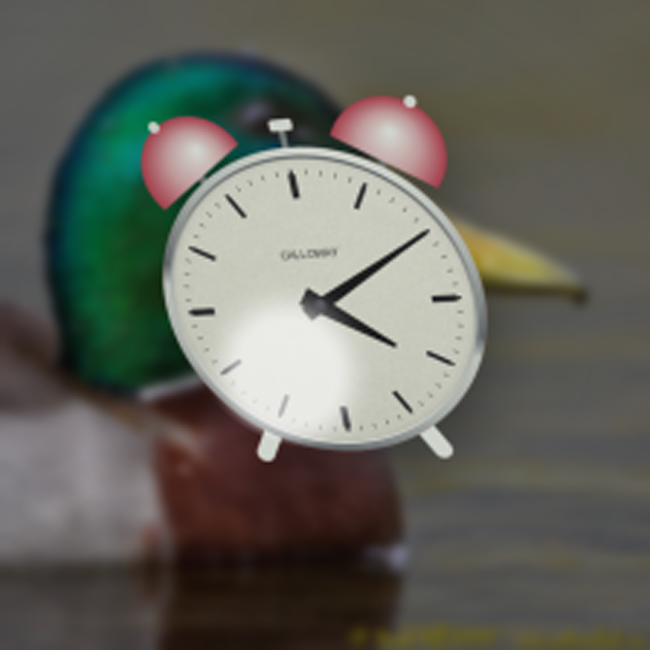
4:10
